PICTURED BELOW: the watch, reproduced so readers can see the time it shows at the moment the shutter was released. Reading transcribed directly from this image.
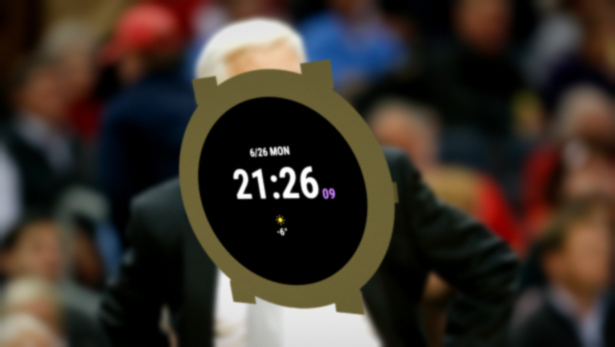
21:26:09
